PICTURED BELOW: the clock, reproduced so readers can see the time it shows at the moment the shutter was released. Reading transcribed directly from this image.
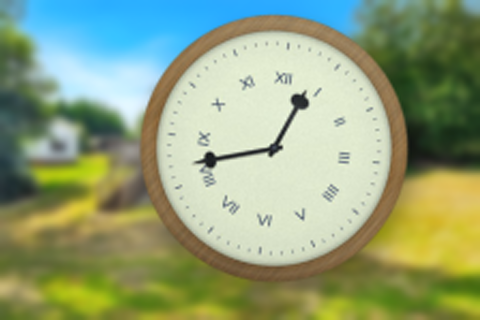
12:42
